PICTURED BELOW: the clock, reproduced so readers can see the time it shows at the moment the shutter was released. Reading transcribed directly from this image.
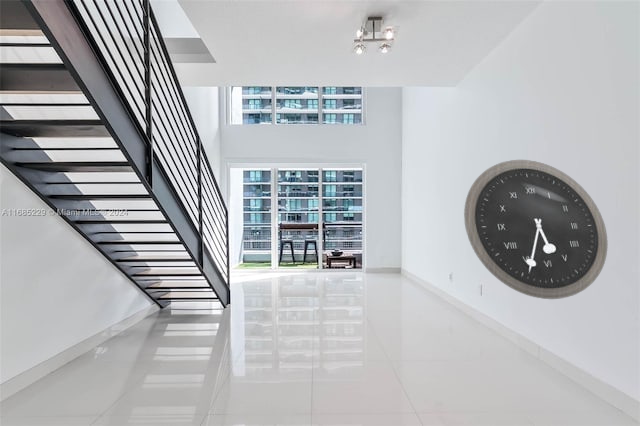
5:34
